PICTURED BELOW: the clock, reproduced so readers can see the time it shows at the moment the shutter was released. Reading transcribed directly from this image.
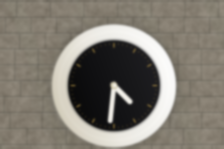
4:31
